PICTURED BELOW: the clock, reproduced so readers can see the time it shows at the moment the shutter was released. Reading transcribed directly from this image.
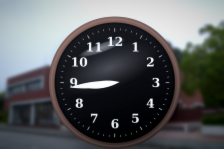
8:44
